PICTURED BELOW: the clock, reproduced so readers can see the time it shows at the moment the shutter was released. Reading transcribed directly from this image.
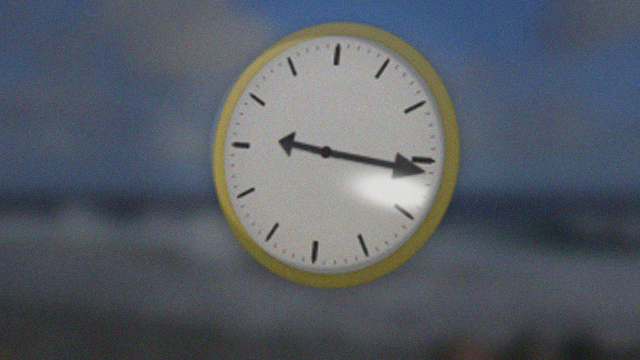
9:16
